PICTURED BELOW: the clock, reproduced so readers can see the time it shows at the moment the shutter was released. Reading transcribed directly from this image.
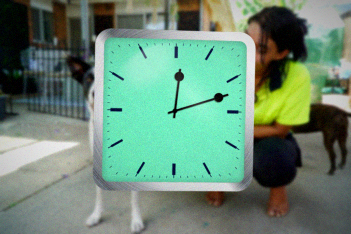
12:12
